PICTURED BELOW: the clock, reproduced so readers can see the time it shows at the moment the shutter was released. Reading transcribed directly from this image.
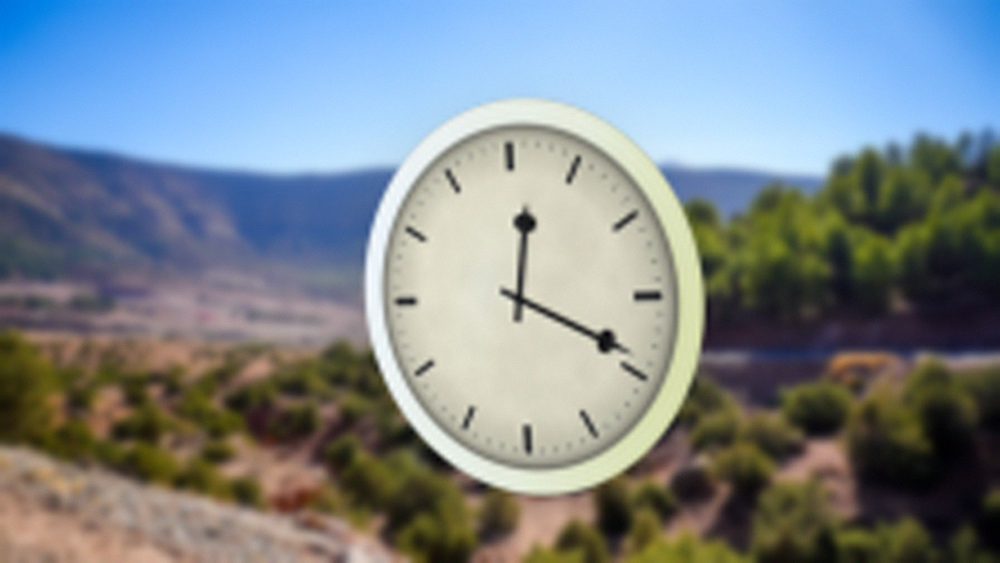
12:19
